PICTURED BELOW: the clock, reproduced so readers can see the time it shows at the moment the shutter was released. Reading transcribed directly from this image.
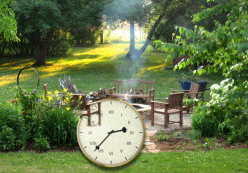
2:37
